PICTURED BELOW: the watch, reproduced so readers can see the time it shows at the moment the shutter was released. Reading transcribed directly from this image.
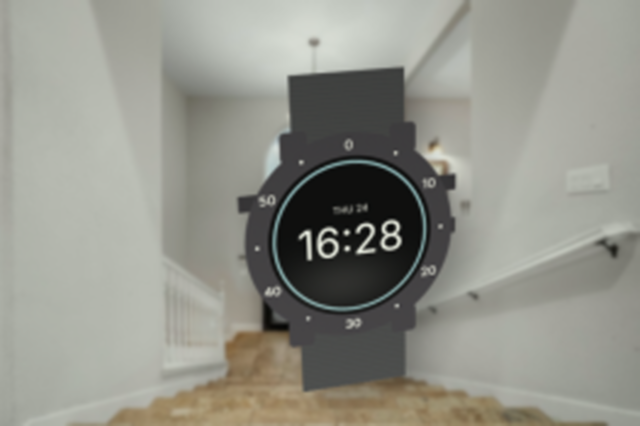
16:28
